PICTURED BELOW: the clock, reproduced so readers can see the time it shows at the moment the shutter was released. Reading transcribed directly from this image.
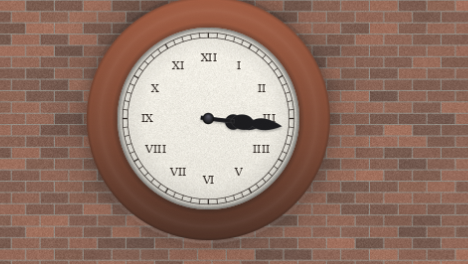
3:16
